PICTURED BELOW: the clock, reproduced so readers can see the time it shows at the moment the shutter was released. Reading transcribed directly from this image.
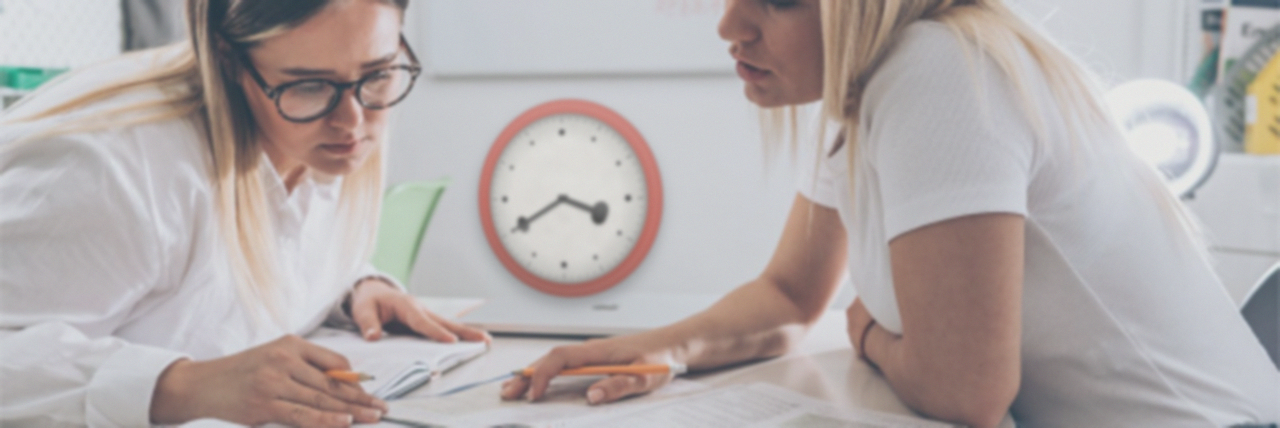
3:40
